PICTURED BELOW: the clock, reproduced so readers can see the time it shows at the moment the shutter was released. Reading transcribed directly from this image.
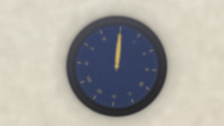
12:00
